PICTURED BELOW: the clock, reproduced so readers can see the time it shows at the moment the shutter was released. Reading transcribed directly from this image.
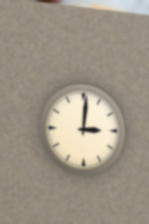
3:01
